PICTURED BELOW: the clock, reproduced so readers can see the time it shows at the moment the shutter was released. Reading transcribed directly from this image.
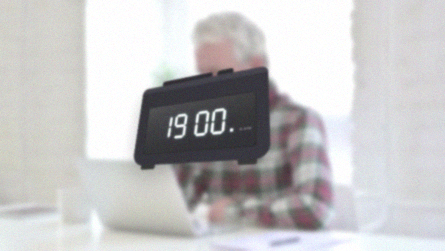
19:00
